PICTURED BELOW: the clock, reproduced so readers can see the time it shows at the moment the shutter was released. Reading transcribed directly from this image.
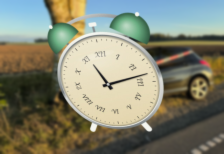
11:13
